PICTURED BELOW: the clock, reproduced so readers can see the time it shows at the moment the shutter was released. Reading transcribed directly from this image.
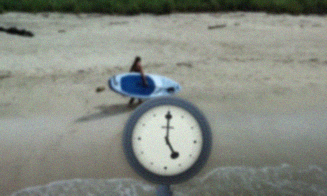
5:00
